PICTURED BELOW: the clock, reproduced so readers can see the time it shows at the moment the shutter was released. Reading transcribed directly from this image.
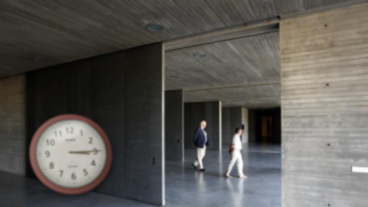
3:15
